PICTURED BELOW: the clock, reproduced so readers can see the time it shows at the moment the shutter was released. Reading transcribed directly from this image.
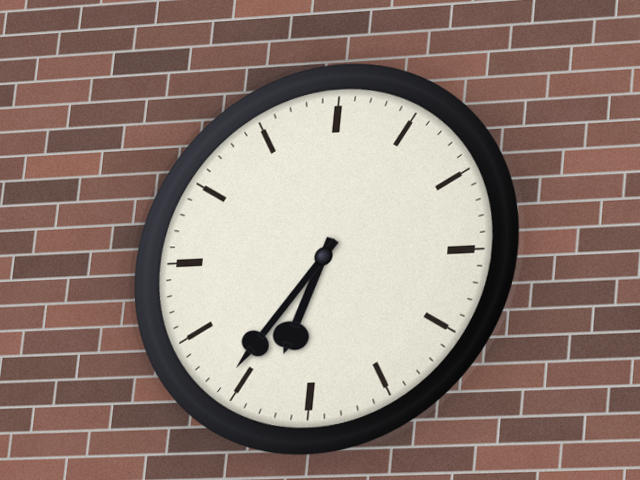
6:36
